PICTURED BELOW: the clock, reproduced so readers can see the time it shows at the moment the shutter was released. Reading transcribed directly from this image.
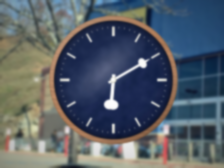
6:10
